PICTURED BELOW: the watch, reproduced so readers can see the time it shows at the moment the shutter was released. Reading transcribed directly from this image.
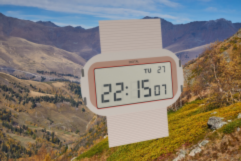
22:15:07
